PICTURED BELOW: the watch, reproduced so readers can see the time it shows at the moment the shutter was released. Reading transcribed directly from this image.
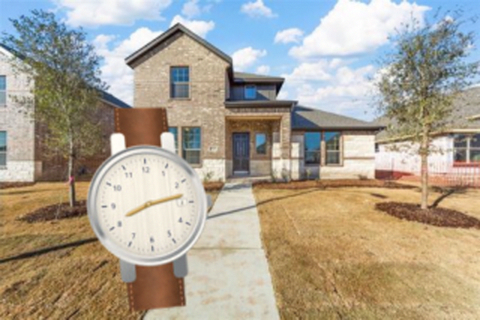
8:13
